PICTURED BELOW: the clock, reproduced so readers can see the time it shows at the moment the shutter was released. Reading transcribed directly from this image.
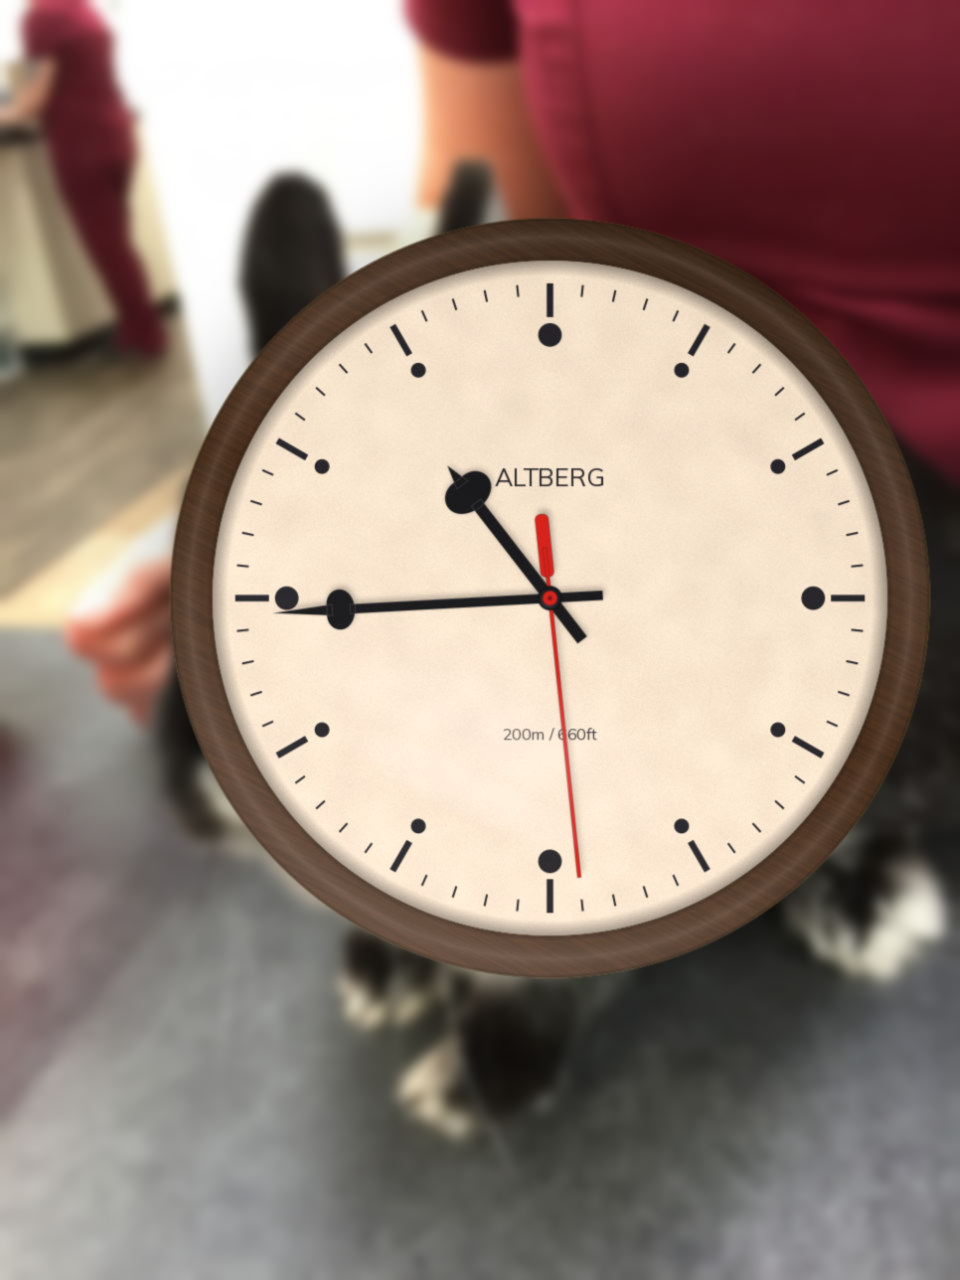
10:44:29
